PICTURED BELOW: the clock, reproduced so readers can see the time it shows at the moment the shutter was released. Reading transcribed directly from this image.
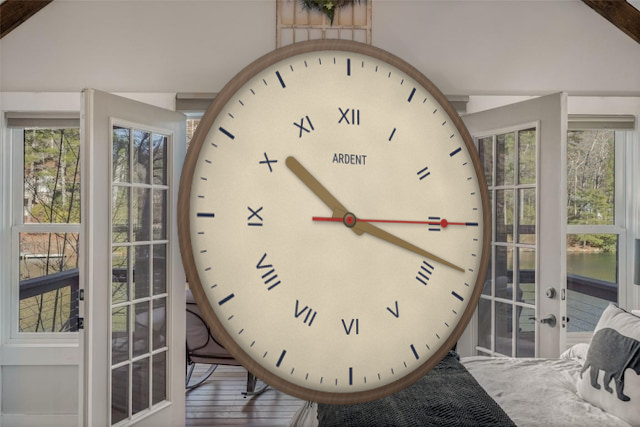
10:18:15
